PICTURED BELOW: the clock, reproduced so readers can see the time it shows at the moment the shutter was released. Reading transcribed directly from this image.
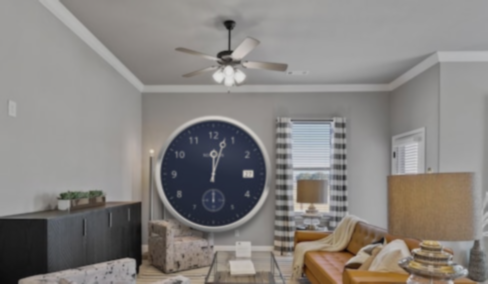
12:03
